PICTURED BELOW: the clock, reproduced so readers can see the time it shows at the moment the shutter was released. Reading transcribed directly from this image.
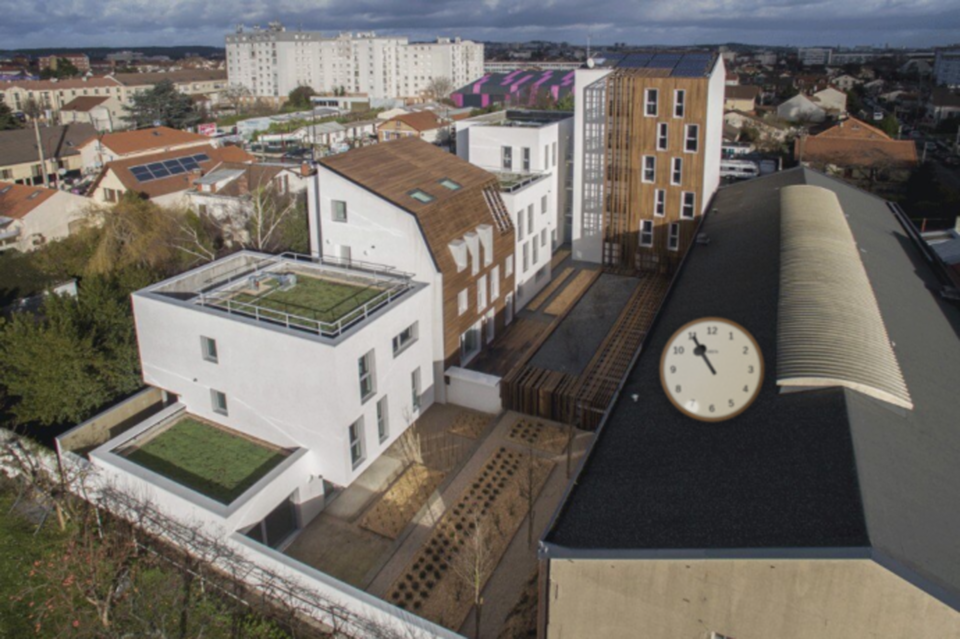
10:55
